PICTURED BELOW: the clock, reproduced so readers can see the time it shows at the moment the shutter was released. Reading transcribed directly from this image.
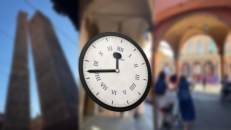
11:42
